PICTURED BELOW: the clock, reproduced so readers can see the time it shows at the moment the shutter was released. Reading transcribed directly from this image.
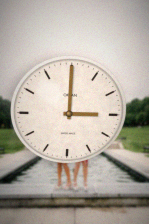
3:00
